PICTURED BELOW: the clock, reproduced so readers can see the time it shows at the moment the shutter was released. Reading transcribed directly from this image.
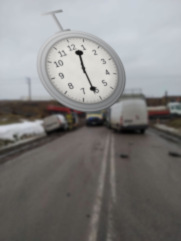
12:31
